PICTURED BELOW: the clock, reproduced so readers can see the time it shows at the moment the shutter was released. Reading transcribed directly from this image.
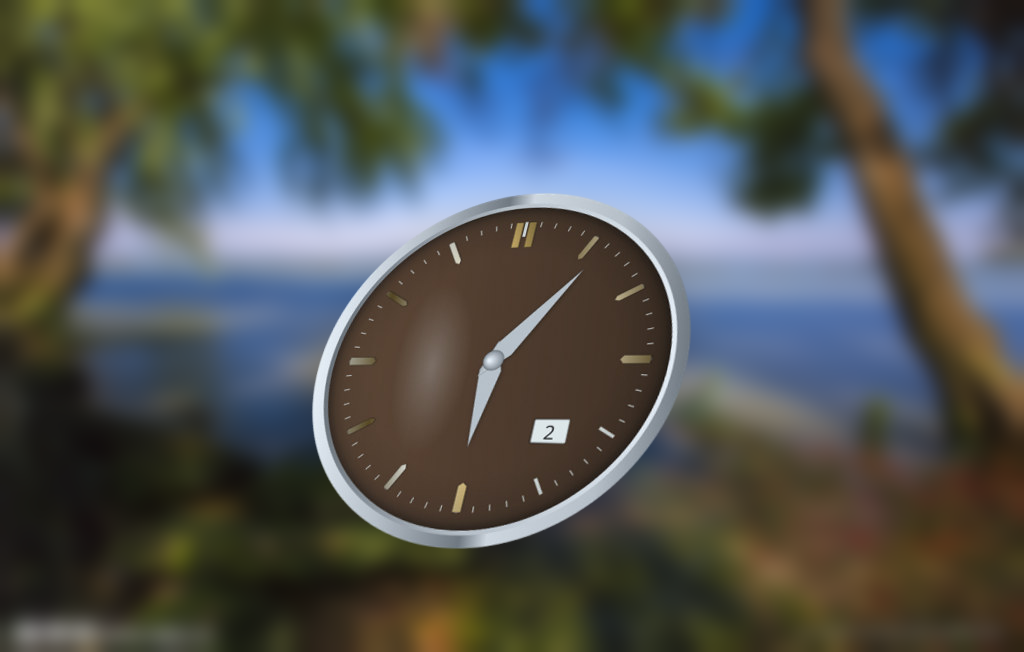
6:06
